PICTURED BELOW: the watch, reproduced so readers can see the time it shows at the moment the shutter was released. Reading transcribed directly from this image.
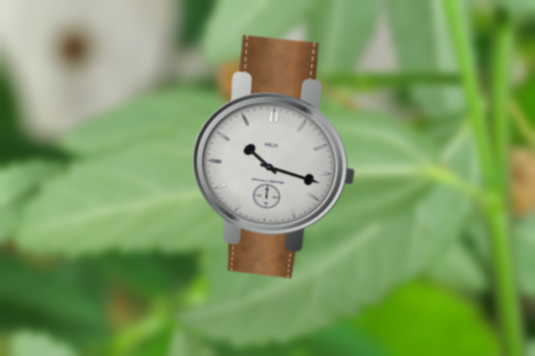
10:17
